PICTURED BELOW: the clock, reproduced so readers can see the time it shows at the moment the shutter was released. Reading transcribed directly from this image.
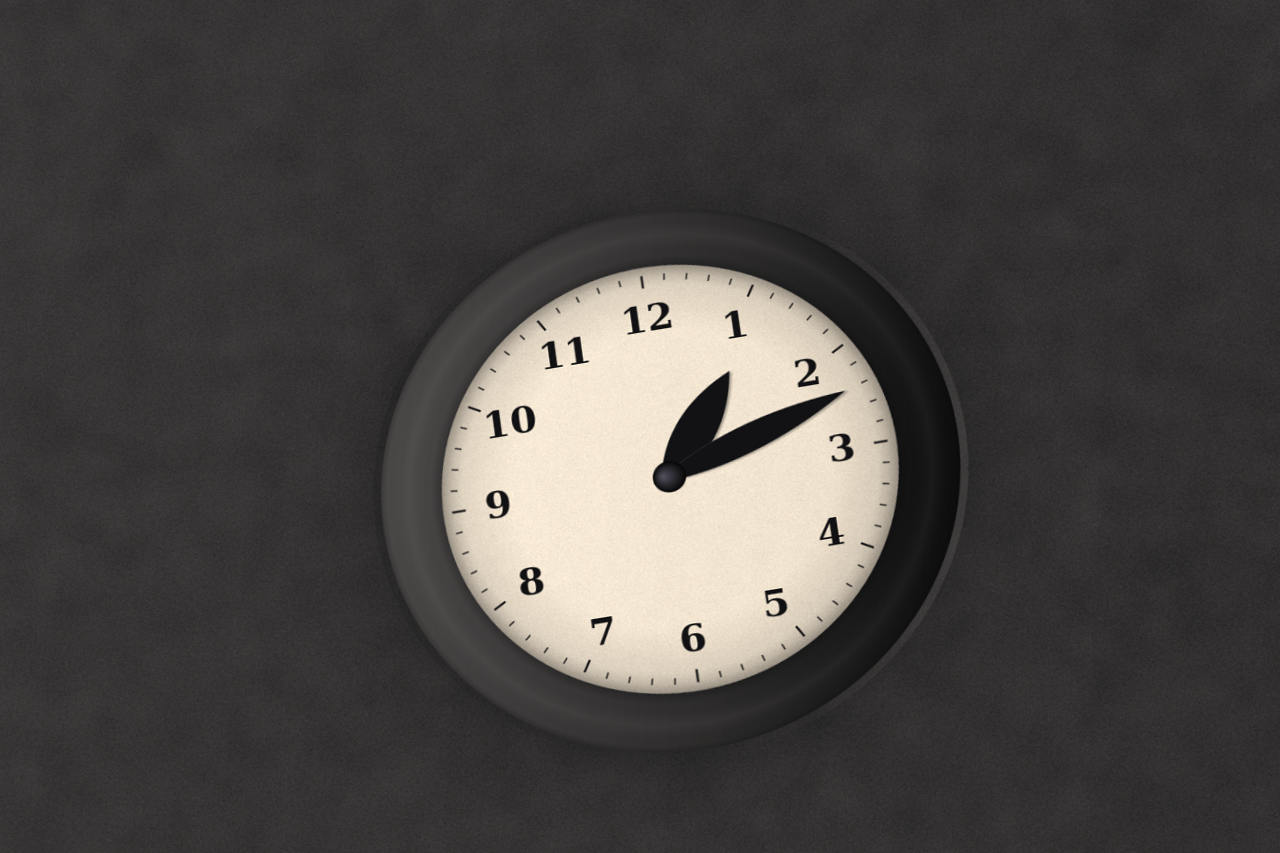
1:12
